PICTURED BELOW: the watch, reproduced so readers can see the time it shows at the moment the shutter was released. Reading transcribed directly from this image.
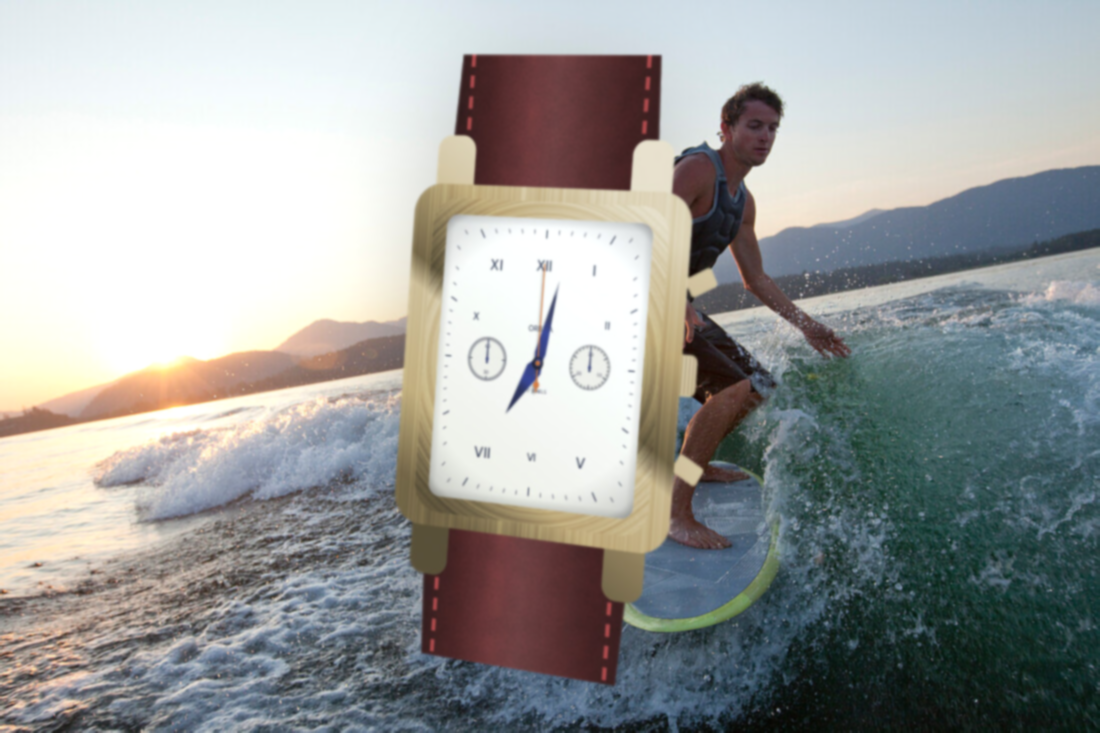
7:02
